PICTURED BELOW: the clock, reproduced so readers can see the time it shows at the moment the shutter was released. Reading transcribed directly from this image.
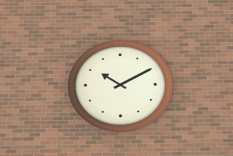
10:10
